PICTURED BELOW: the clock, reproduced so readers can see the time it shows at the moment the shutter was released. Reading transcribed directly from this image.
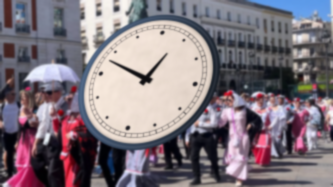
12:48
